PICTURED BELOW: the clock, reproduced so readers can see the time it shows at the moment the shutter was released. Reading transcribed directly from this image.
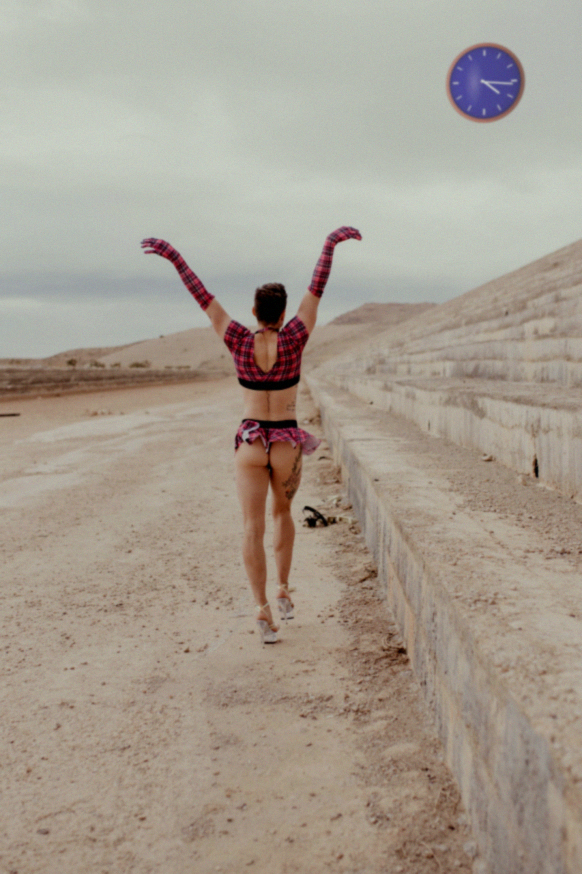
4:16
